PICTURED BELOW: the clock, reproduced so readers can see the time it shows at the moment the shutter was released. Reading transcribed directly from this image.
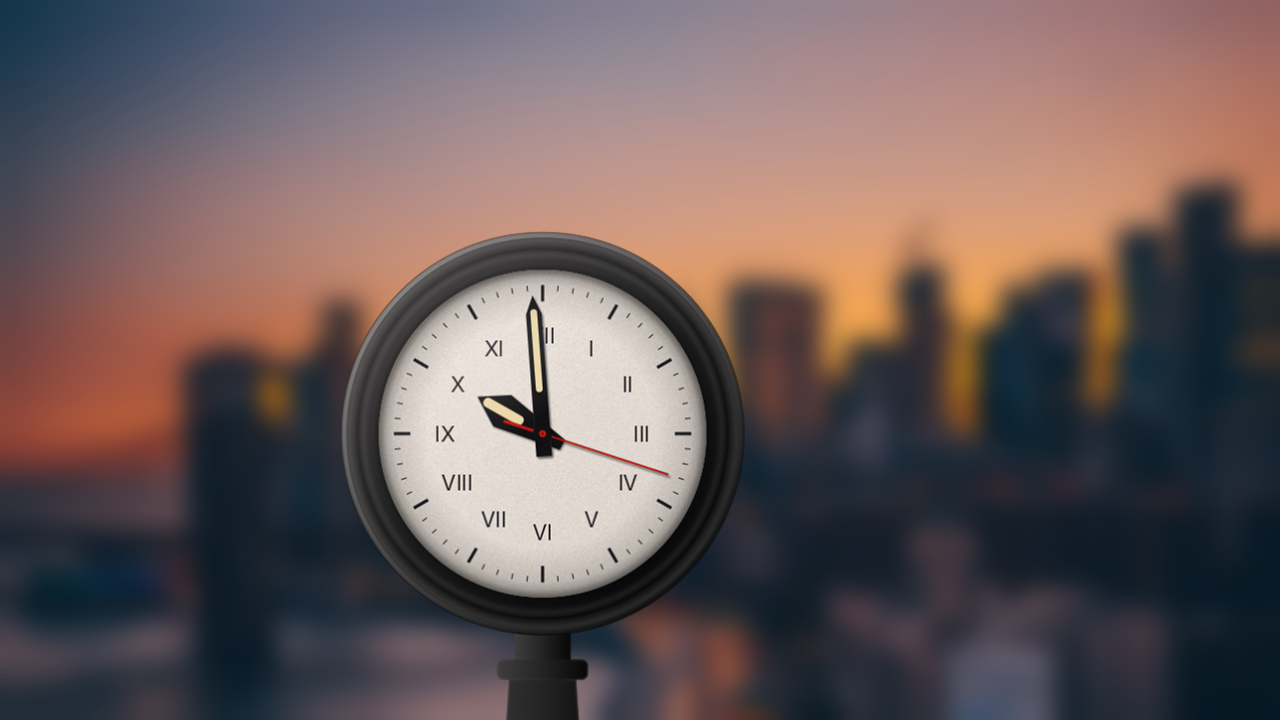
9:59:18
